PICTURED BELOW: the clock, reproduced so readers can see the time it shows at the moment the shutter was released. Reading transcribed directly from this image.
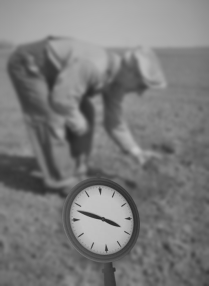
3:48
